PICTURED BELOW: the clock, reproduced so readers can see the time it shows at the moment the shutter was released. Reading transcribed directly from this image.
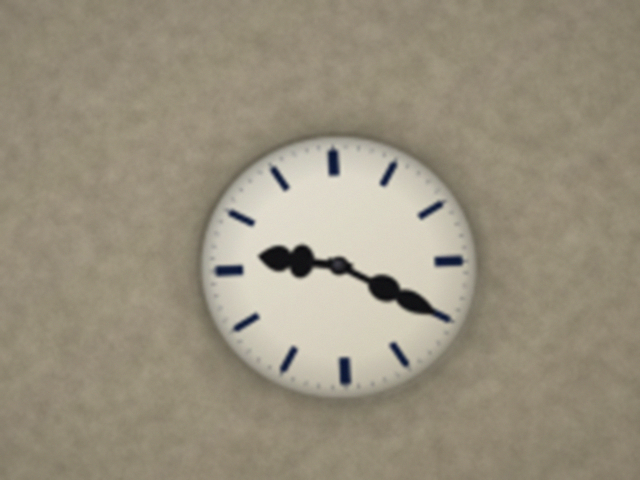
9:20
